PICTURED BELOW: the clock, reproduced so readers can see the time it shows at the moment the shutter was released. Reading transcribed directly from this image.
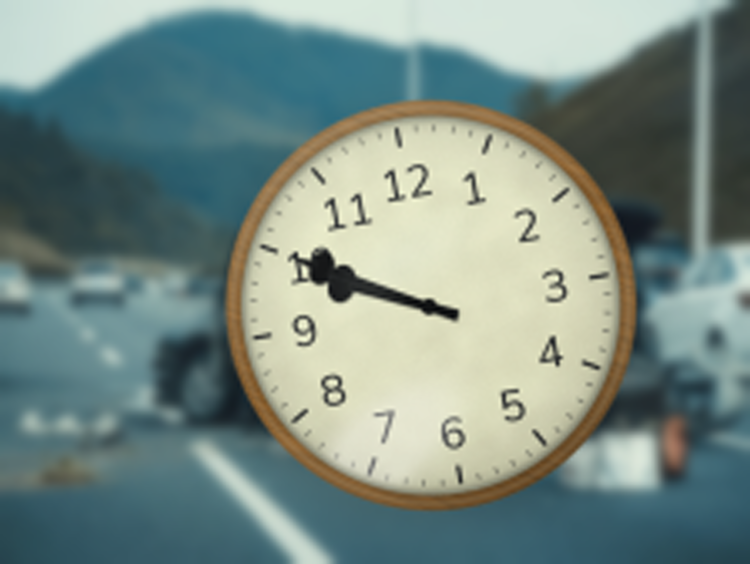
9:50
